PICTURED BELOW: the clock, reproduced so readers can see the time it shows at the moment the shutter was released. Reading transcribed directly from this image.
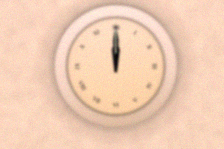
12:00
